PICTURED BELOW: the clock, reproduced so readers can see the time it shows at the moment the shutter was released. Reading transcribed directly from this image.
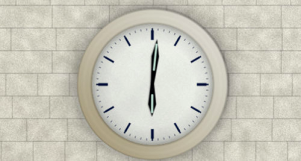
6:01
